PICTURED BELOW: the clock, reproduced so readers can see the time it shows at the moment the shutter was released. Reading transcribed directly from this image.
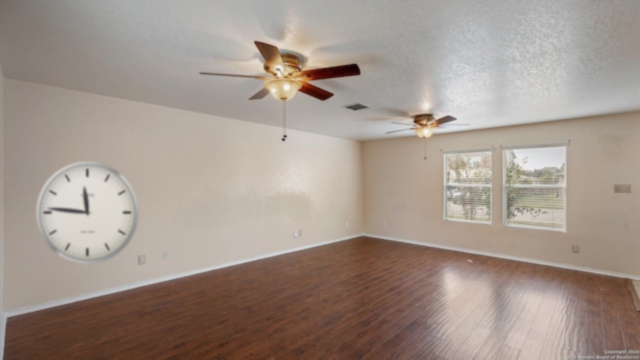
11:46
